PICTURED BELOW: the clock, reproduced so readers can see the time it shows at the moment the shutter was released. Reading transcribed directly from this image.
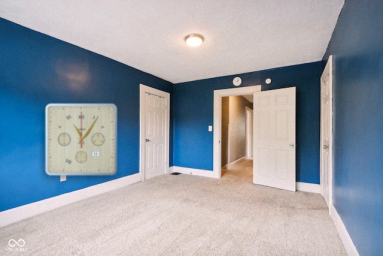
11:06
